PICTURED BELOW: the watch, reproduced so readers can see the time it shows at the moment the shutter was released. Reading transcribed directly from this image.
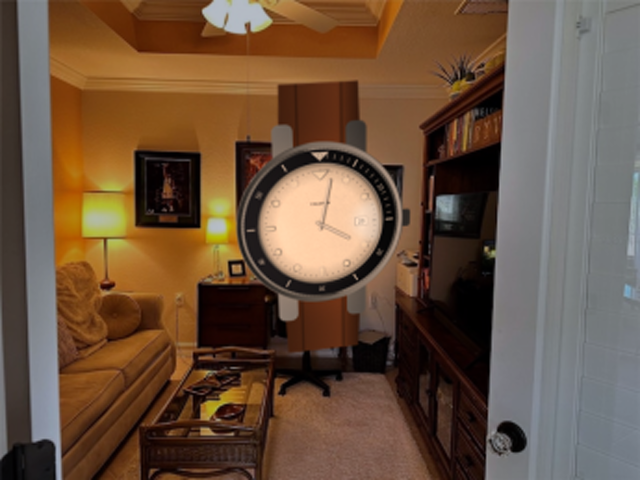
4:02
